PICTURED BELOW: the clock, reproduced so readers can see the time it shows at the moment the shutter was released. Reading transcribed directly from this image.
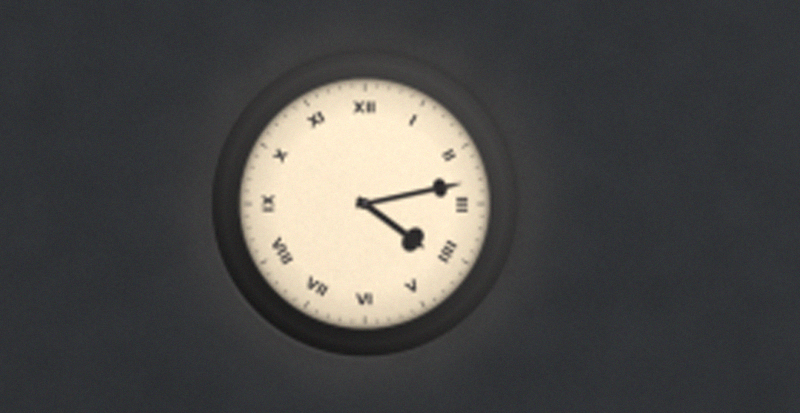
4:13
